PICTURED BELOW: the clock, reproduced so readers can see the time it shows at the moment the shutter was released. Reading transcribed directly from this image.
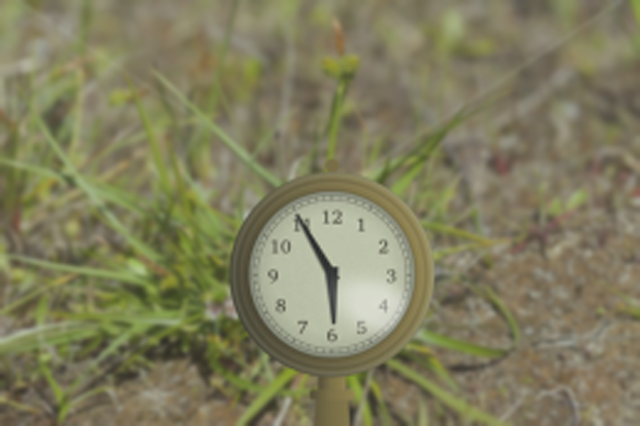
5:55
